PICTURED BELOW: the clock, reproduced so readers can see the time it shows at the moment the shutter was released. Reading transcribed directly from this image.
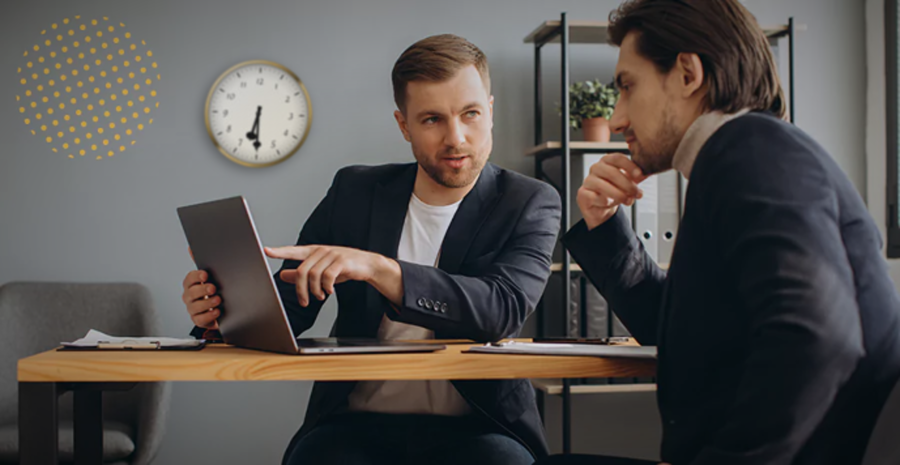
6:30
